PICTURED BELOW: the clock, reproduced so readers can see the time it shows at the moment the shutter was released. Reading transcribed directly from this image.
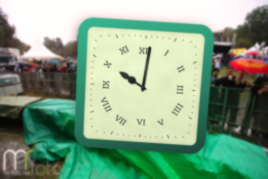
10:01
